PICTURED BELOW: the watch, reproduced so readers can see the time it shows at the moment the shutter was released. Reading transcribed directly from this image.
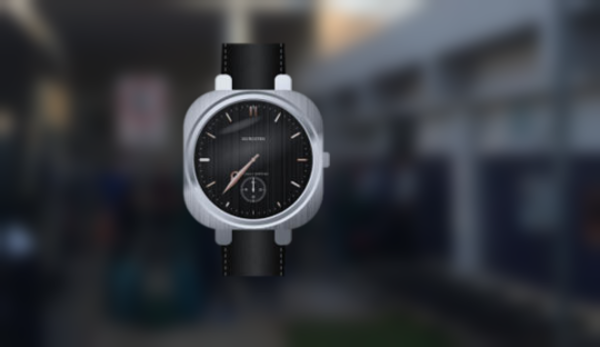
7:37
